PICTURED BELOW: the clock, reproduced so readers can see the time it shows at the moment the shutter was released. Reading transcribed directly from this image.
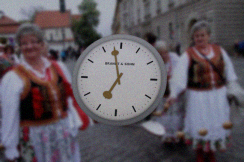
6:58
